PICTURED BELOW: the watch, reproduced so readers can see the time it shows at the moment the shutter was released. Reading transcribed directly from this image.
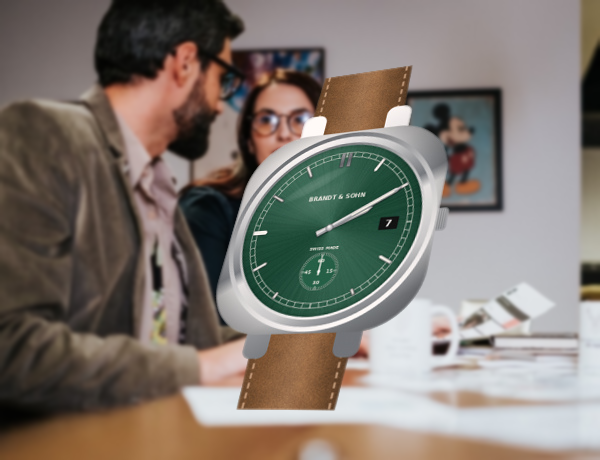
2:10
